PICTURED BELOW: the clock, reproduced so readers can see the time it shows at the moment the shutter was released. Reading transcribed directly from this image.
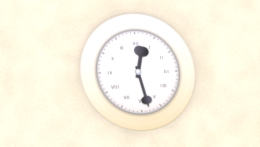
12:28
